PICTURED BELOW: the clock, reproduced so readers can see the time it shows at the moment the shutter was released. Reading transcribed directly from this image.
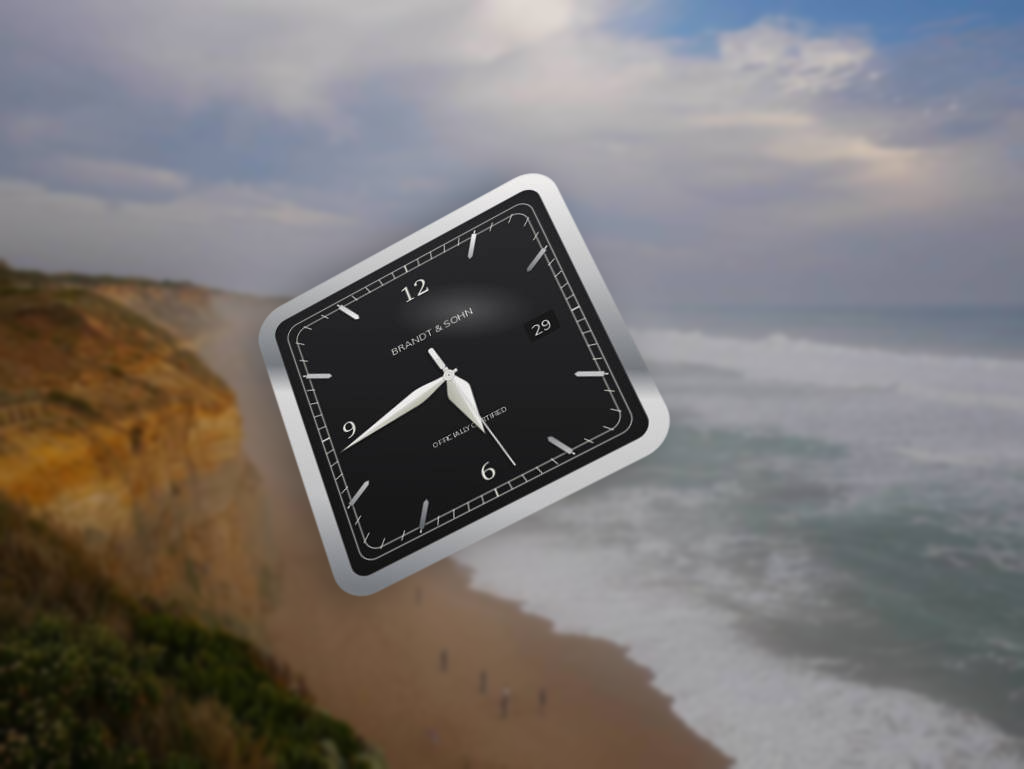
5:43:28
